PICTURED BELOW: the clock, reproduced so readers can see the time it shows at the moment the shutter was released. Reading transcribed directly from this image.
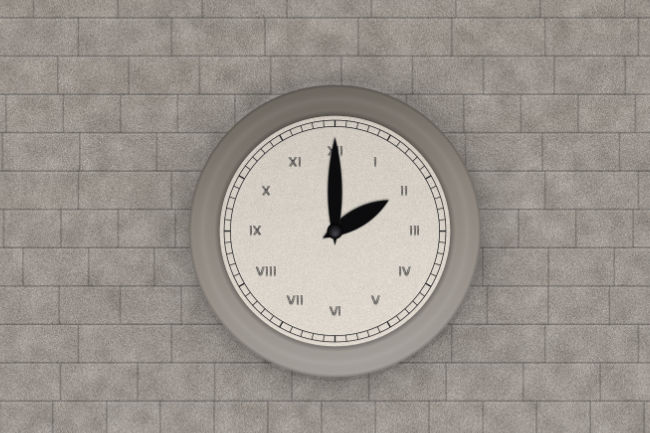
2:00
